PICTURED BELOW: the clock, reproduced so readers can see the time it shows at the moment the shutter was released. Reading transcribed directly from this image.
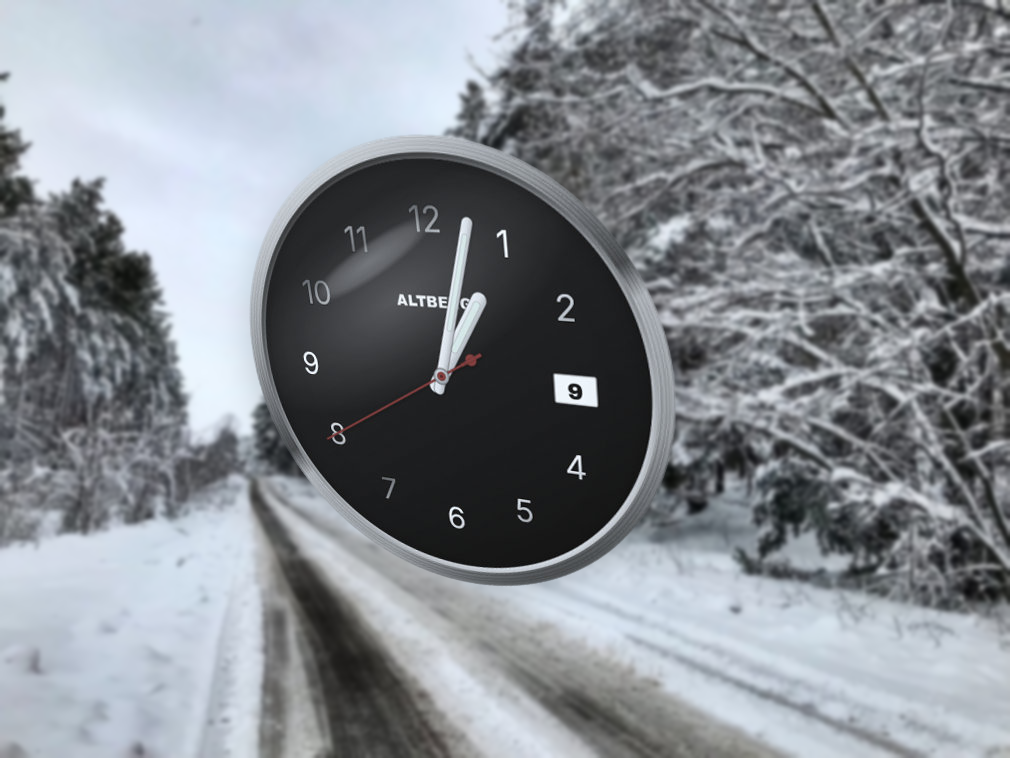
1:02:40
